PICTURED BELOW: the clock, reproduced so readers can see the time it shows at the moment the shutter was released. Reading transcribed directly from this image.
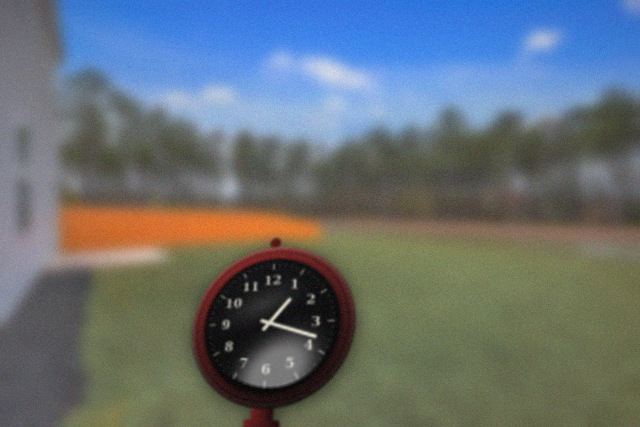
1:18
